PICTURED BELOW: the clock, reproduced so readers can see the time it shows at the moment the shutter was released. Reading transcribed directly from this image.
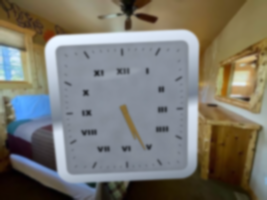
5:26
